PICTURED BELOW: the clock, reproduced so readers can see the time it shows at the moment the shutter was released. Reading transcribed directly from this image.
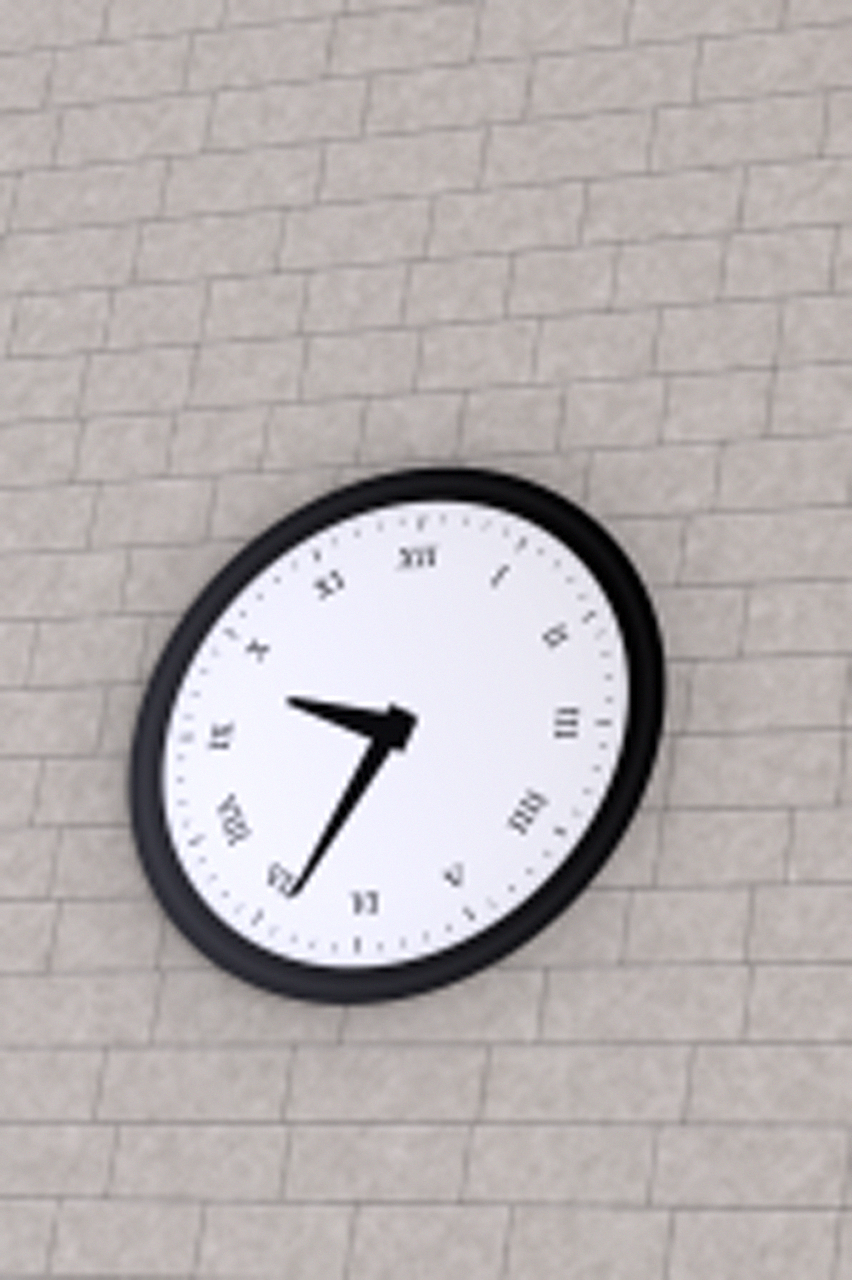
9:34
